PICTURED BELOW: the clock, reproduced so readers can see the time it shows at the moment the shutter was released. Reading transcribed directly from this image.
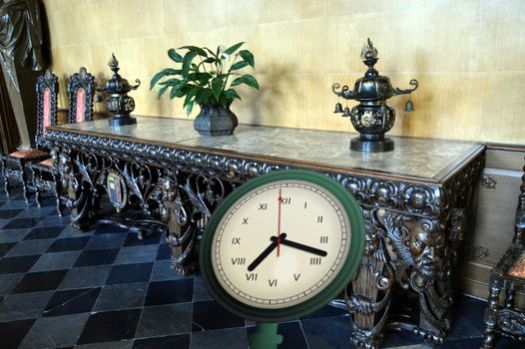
7:17:59
